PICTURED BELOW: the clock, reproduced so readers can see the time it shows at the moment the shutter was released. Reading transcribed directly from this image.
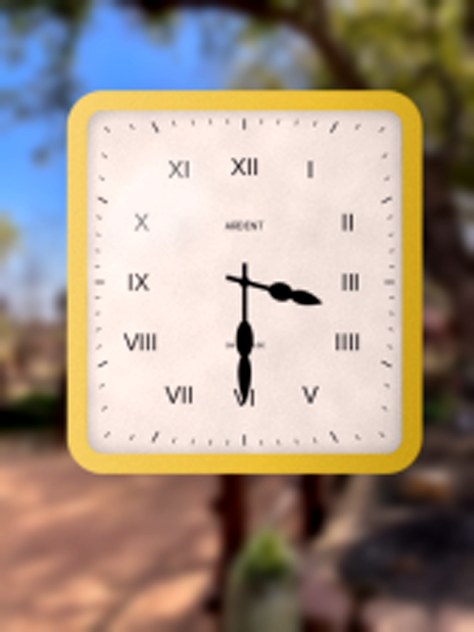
3:30
